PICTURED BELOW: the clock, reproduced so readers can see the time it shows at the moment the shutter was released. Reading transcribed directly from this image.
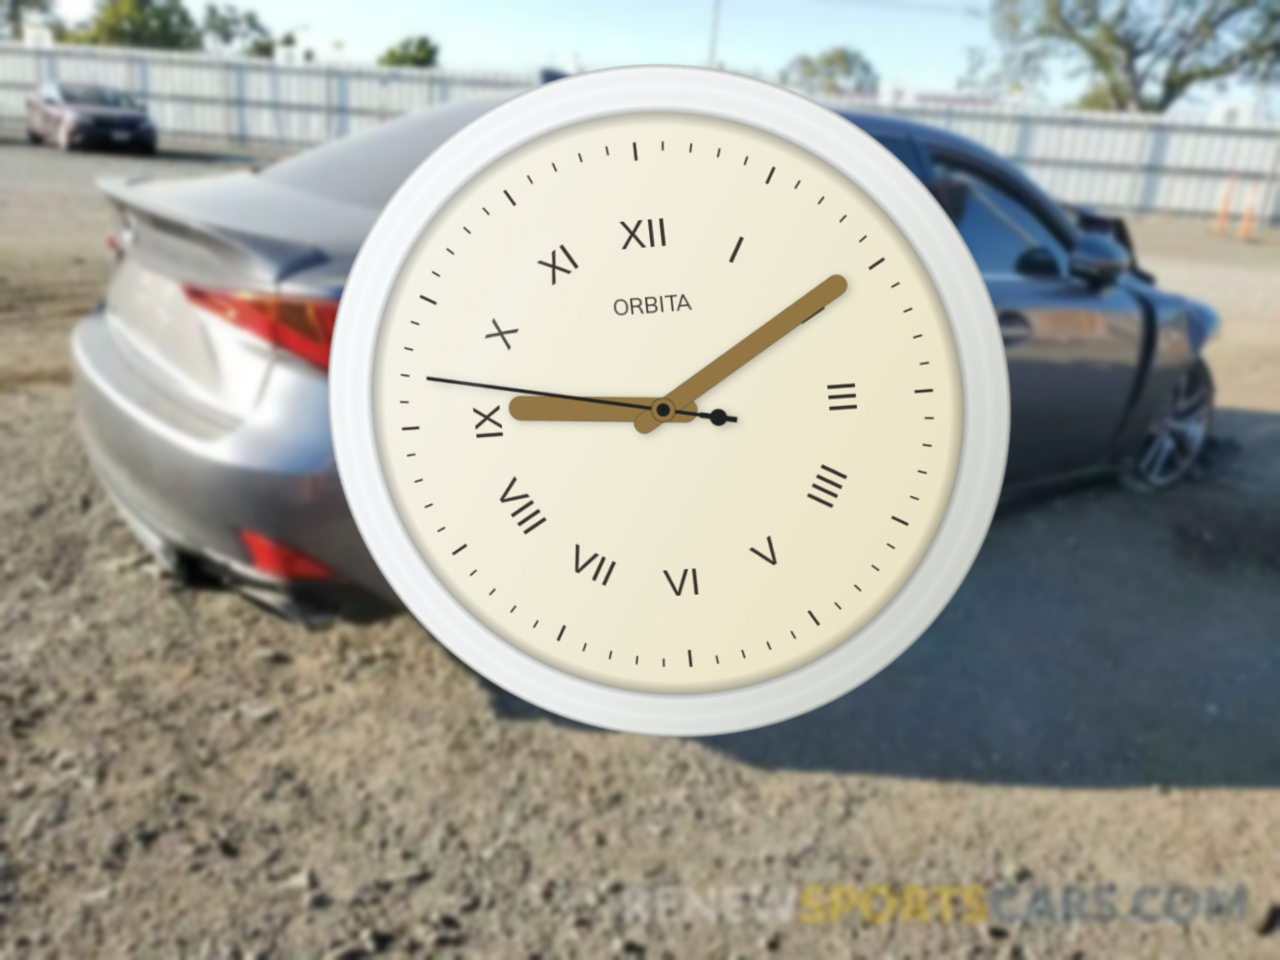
9:09:47
